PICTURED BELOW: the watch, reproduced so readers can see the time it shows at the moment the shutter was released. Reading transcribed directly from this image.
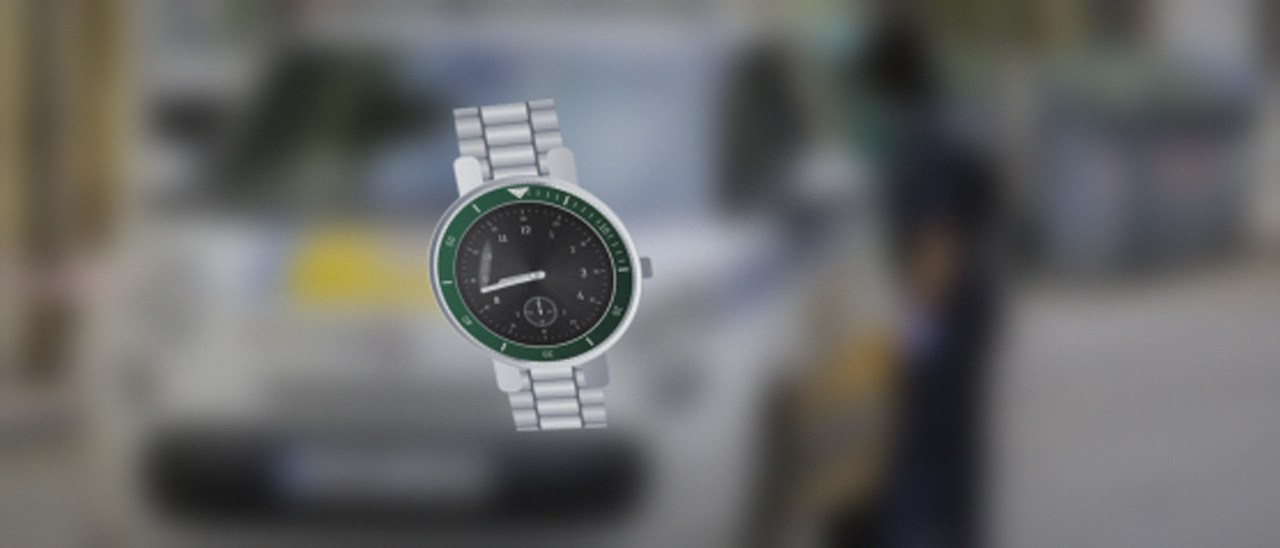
8:43
